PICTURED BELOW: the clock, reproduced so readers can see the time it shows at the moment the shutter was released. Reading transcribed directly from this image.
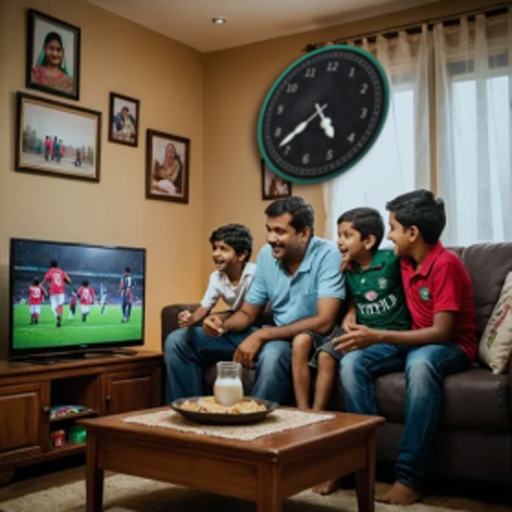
4:37
